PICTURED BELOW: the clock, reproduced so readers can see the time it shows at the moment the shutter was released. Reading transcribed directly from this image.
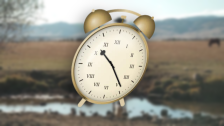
10:24
